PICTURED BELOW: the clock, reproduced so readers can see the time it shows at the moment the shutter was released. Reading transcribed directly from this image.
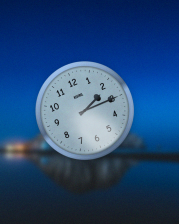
2:15
